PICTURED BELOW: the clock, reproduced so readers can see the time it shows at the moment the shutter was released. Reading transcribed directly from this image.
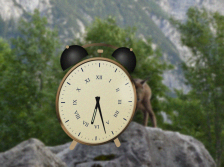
6:27
